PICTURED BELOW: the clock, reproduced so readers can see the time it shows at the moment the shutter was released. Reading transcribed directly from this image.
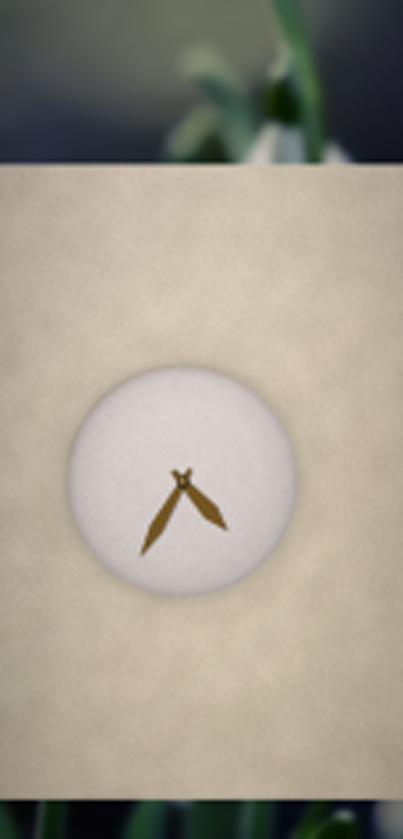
4:35
